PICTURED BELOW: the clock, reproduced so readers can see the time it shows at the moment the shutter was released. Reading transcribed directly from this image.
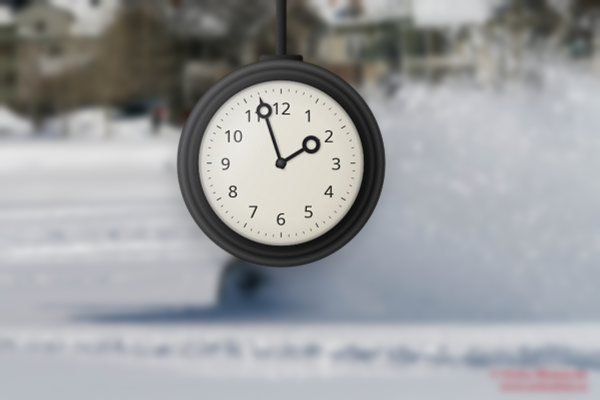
1:57
